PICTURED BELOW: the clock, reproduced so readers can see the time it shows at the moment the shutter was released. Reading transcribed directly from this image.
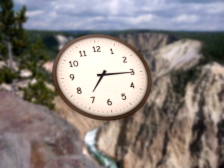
7:15
